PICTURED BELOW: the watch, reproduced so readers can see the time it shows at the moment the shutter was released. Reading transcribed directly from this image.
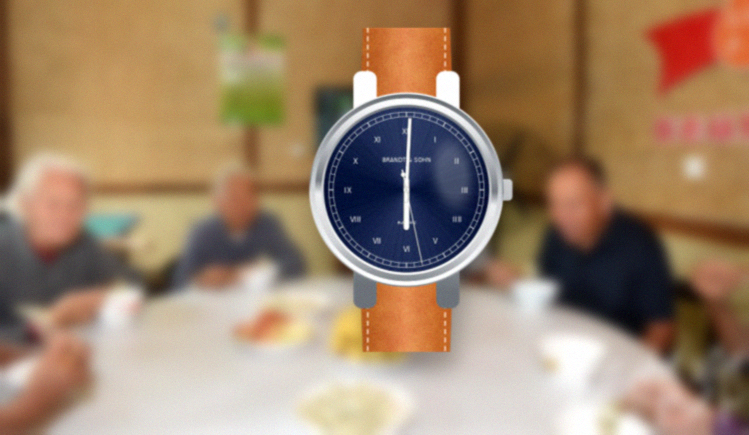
6:00:28
